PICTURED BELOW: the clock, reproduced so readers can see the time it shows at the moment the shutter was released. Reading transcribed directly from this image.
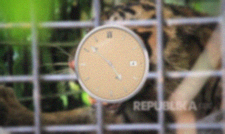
4:52
